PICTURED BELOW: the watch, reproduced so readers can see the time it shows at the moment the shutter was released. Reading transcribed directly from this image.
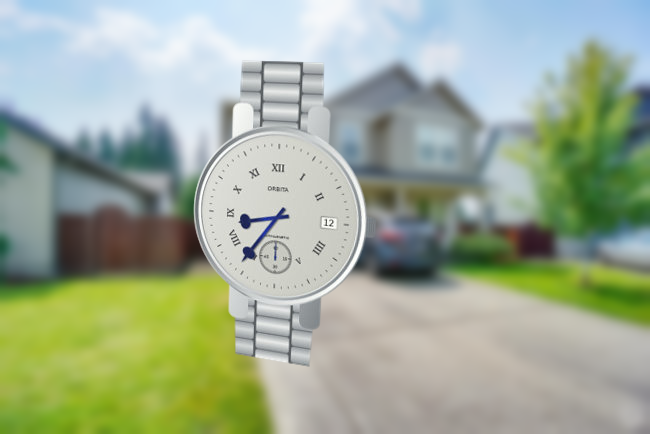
8:36
